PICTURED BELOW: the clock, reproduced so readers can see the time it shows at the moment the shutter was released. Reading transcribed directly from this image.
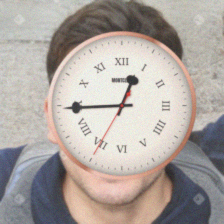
12:44:35
